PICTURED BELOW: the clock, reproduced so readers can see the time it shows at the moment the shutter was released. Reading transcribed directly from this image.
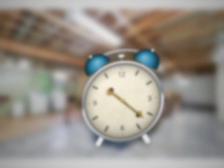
10:22
